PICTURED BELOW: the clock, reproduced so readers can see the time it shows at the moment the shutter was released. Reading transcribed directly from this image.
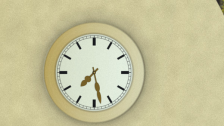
7:28
